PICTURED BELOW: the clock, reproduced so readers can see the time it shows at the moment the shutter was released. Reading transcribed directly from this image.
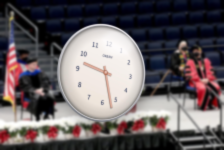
9:27
